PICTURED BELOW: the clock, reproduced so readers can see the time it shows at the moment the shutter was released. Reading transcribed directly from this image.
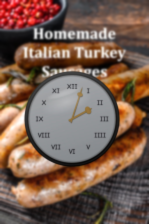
2:03
